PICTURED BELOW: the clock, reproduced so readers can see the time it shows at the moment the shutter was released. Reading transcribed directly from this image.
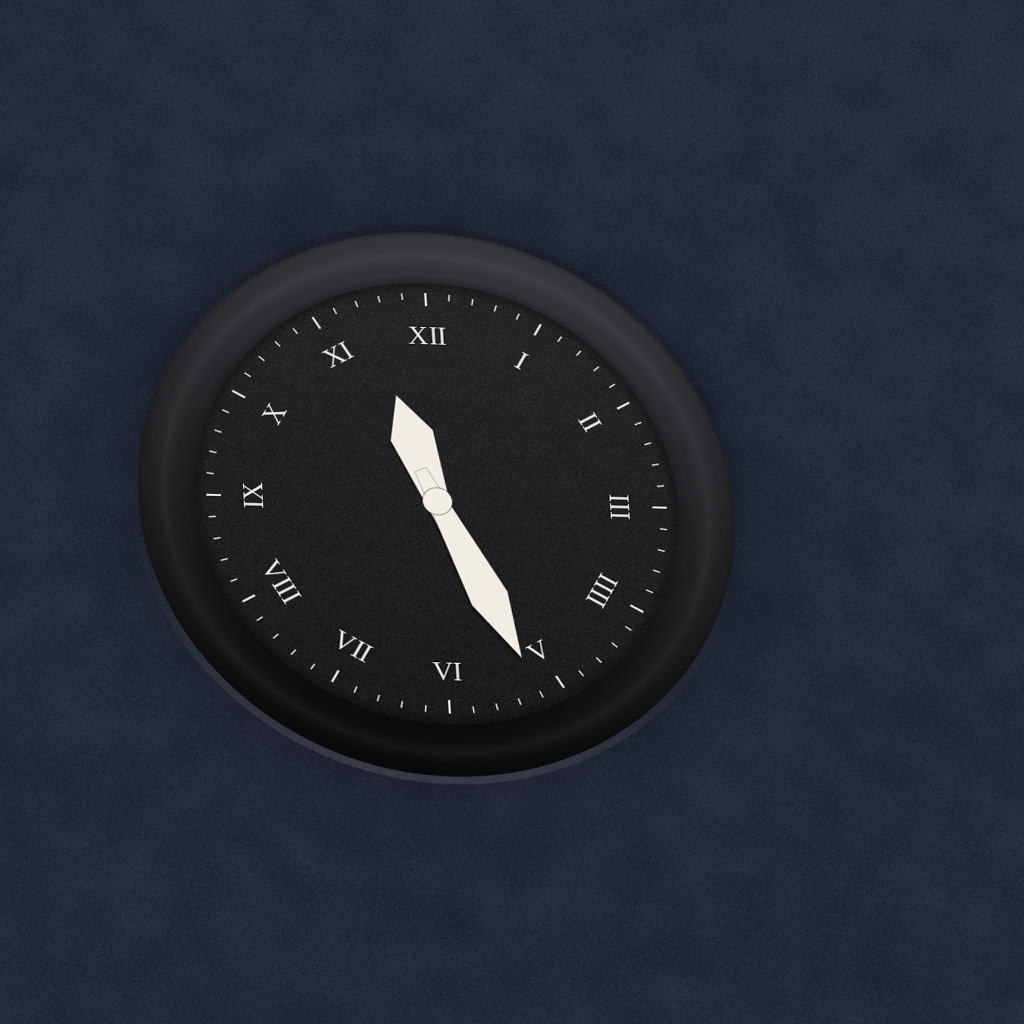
11:26
